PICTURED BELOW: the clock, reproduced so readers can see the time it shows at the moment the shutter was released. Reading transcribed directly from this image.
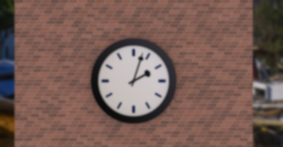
2:03
